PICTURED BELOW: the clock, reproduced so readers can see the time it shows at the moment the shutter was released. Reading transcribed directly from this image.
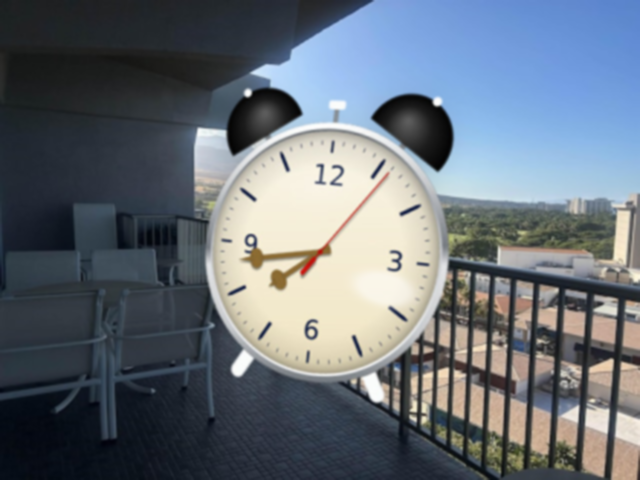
7:43:06
